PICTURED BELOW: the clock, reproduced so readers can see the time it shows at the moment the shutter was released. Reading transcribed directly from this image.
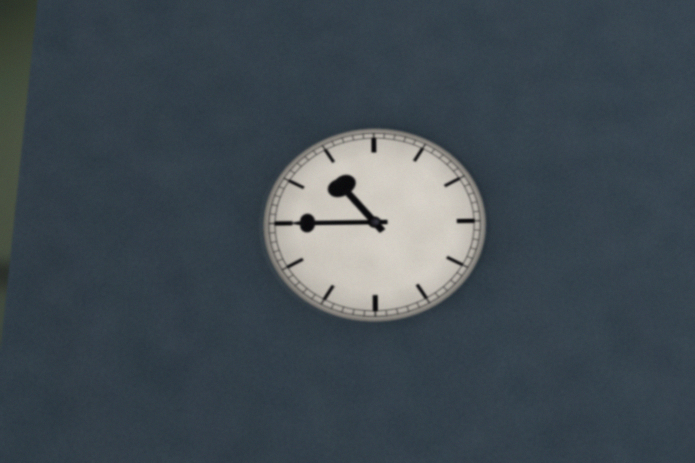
10:45
